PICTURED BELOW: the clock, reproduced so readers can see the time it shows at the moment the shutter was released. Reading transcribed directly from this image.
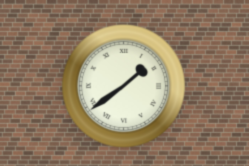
1:39
